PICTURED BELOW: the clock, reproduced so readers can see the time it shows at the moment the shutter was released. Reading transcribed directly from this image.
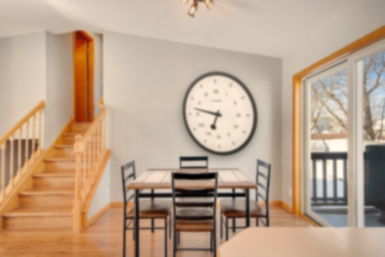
6:47
